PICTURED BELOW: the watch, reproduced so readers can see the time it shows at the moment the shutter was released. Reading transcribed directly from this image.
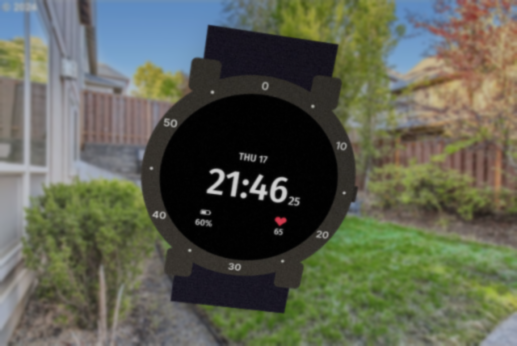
21:46:25
